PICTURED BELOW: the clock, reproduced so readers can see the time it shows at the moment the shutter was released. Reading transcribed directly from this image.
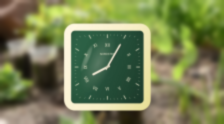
8:05
